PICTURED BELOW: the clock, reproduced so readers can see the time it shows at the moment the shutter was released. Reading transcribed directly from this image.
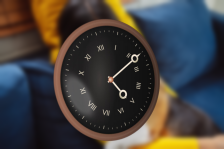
5:12
